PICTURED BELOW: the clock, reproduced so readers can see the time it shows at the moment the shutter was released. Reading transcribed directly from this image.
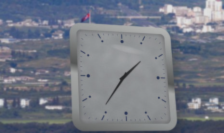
1:36
